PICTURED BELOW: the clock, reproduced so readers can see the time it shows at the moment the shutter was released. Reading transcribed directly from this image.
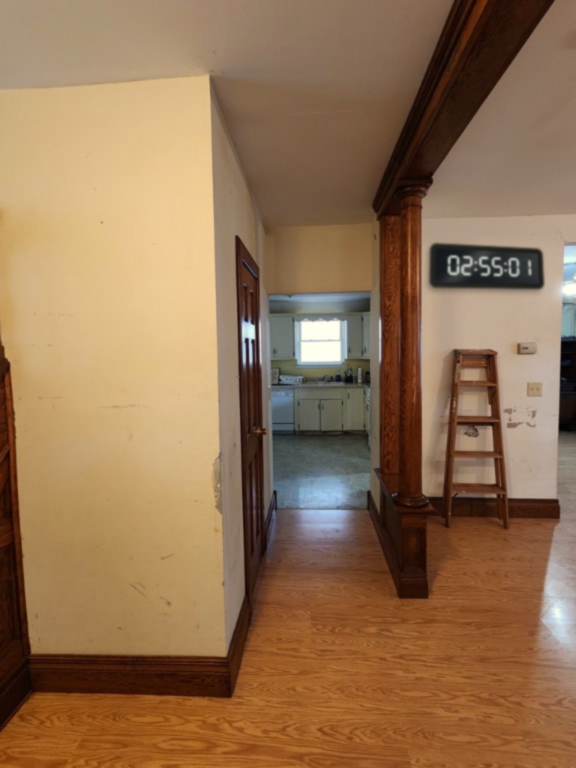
2:55:01
